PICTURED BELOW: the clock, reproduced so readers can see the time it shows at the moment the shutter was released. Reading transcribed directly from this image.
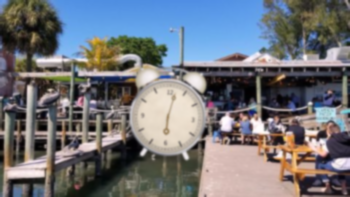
6:02
